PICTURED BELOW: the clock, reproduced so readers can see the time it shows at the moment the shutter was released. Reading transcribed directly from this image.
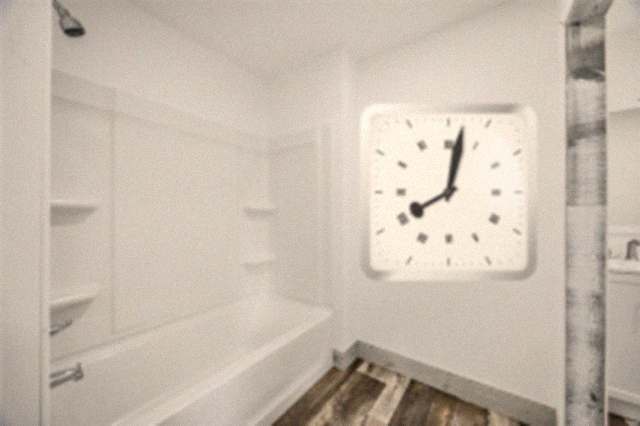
8:02
